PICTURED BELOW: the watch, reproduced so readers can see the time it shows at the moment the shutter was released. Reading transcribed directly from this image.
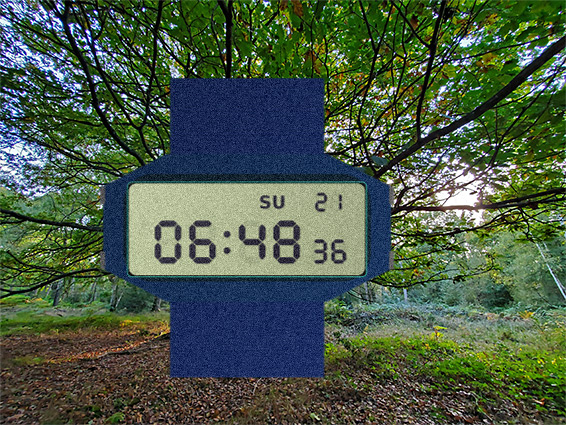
6:48:36
